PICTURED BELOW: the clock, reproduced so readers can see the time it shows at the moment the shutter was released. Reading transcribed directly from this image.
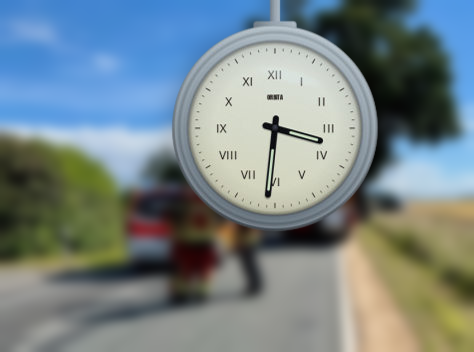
3:31
